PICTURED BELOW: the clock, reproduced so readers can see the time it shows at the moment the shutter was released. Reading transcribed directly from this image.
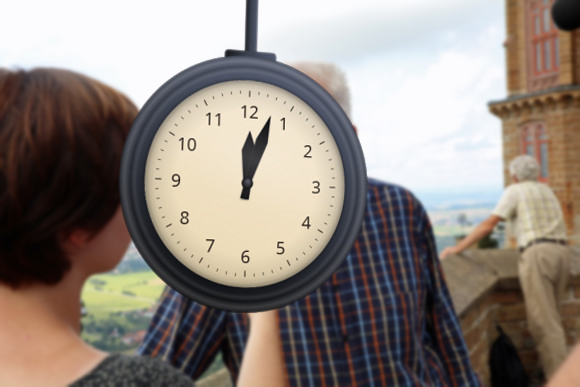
12:03
